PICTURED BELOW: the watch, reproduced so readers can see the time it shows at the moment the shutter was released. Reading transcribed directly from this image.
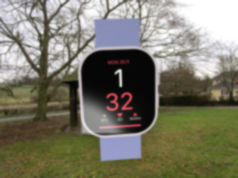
1:32
